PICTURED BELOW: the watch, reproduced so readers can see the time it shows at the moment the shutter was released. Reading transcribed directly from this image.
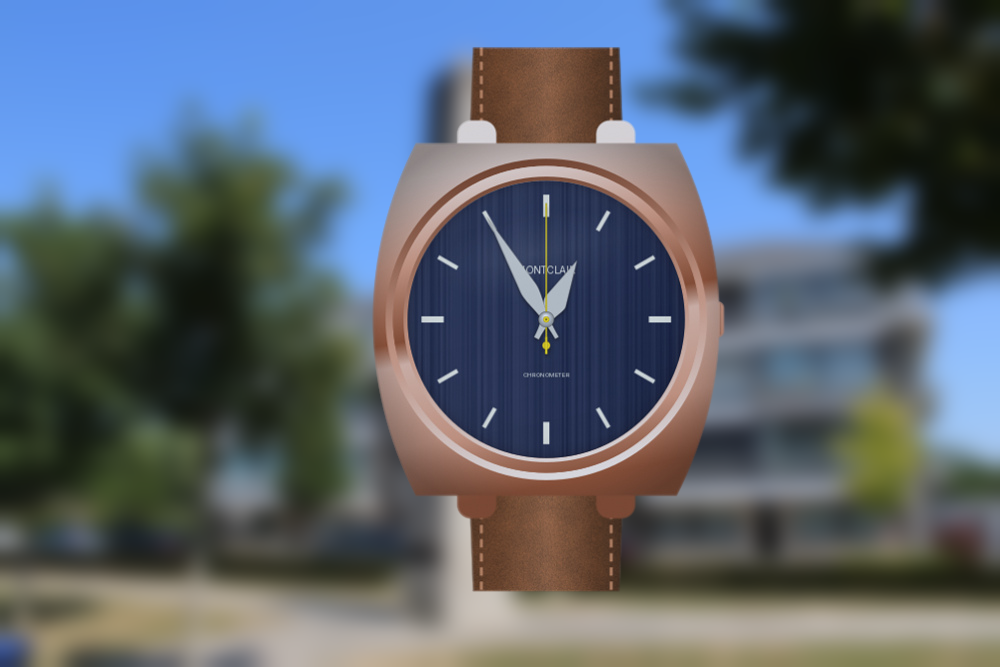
12:55:00
